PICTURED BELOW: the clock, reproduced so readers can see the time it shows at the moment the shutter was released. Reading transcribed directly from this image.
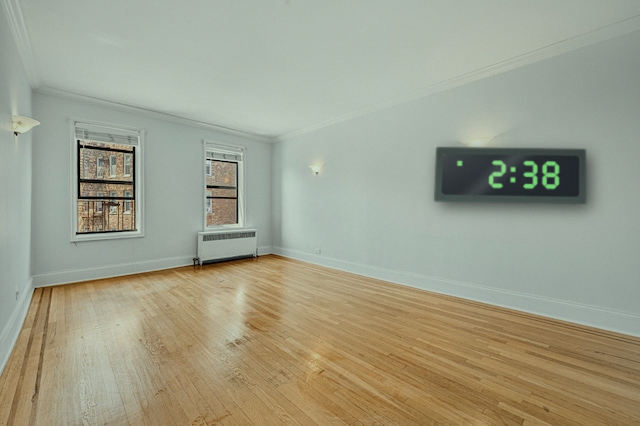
2:38
